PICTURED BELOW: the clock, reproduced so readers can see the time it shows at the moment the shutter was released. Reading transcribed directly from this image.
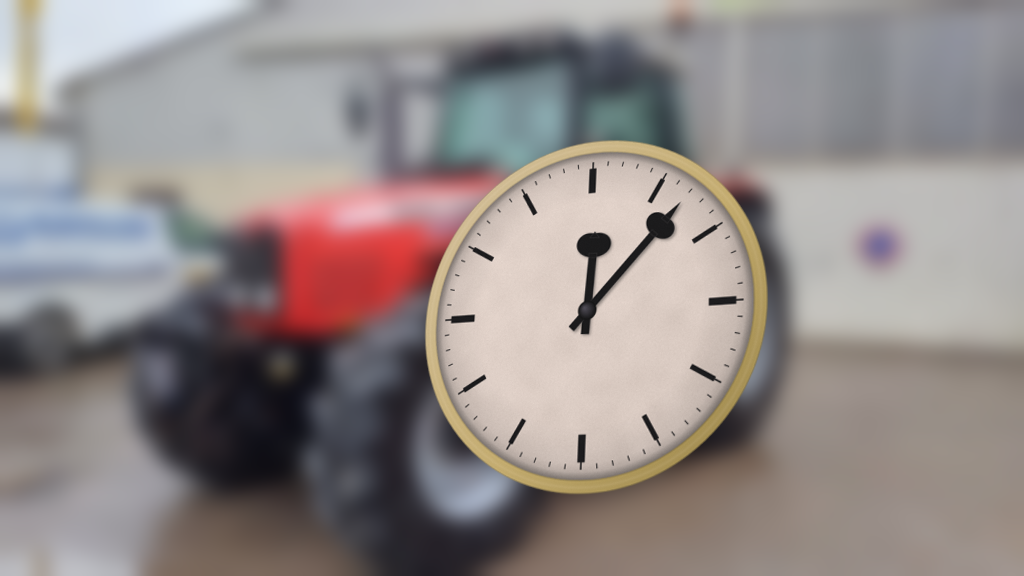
12:07
